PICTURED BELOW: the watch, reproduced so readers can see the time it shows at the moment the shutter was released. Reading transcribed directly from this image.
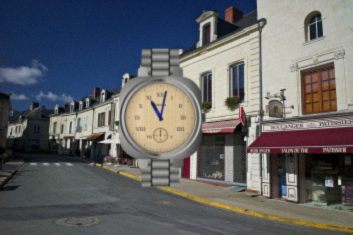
11:02
